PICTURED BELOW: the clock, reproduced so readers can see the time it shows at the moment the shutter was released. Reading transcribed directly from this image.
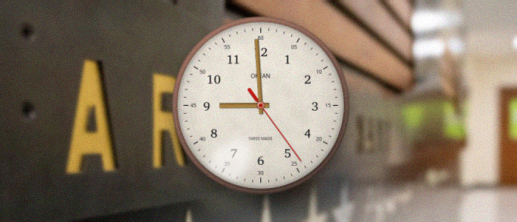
8:59:24
